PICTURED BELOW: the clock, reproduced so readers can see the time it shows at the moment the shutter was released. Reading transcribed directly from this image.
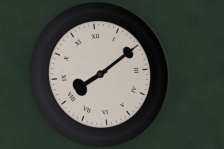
8:10
